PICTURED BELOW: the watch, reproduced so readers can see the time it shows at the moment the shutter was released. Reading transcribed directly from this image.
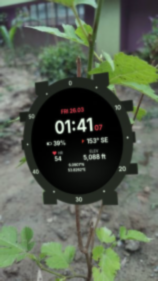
1:41
